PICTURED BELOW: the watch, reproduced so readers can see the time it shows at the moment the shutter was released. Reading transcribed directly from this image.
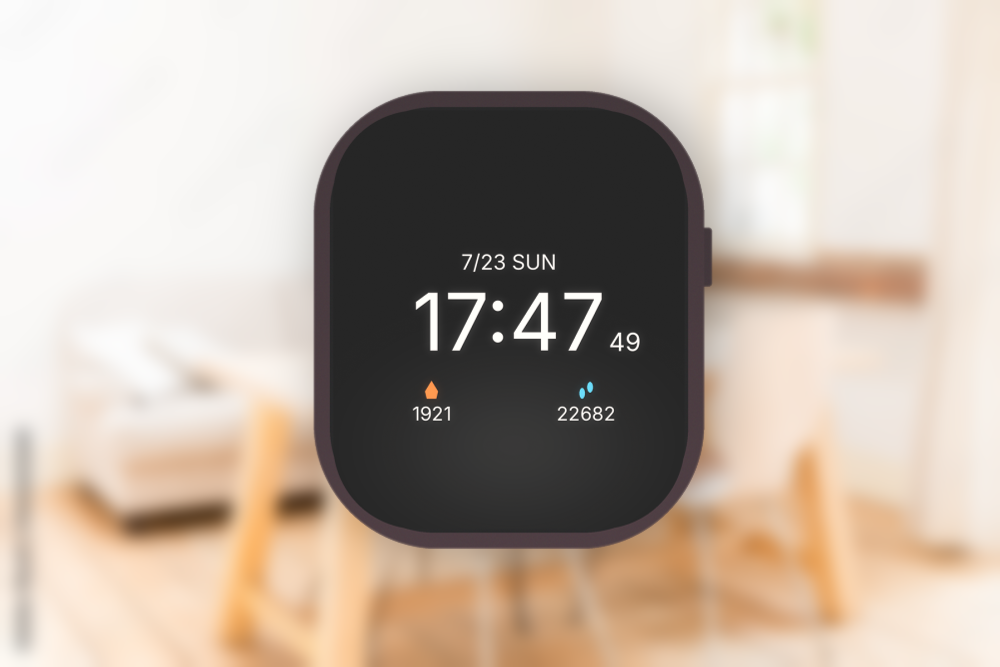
17:47:49
